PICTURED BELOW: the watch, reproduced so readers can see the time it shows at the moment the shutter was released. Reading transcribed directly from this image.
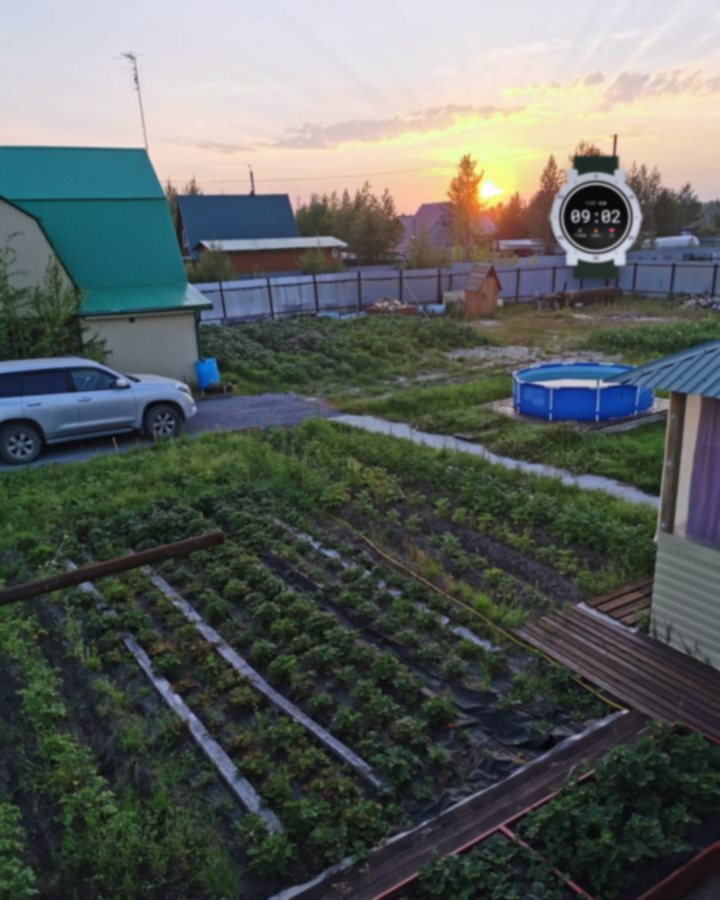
9:02
